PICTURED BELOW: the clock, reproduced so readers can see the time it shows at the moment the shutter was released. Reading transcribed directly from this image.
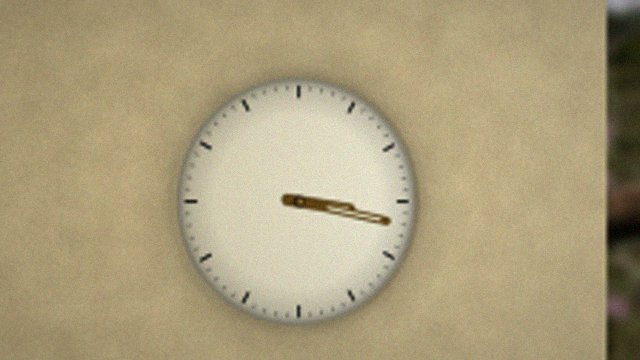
3:17
